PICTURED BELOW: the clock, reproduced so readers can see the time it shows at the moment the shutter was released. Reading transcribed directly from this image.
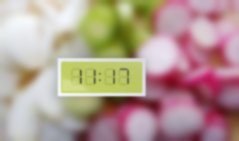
11:17
